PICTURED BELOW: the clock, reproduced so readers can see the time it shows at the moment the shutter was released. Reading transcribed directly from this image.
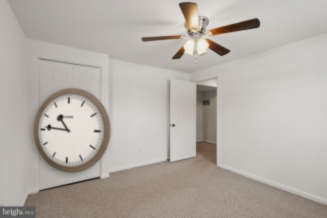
10:46
